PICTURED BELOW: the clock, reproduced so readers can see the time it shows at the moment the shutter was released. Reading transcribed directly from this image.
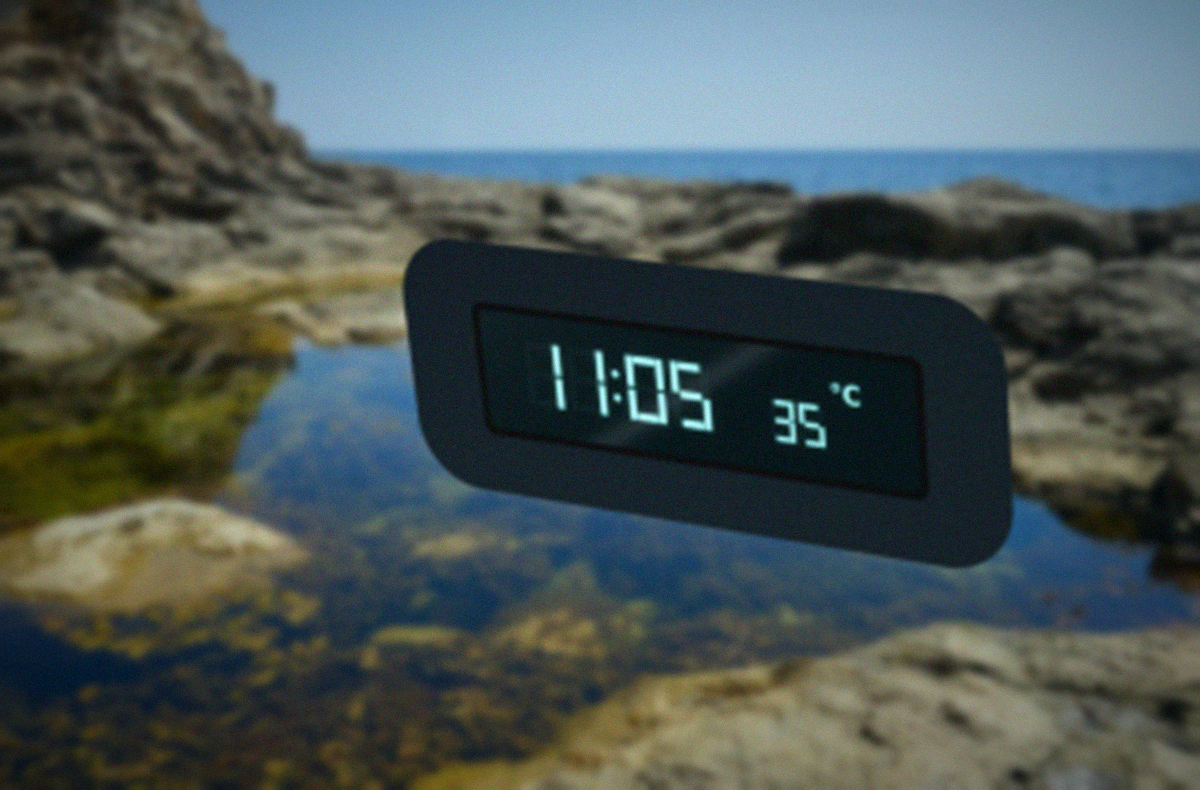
11:05
